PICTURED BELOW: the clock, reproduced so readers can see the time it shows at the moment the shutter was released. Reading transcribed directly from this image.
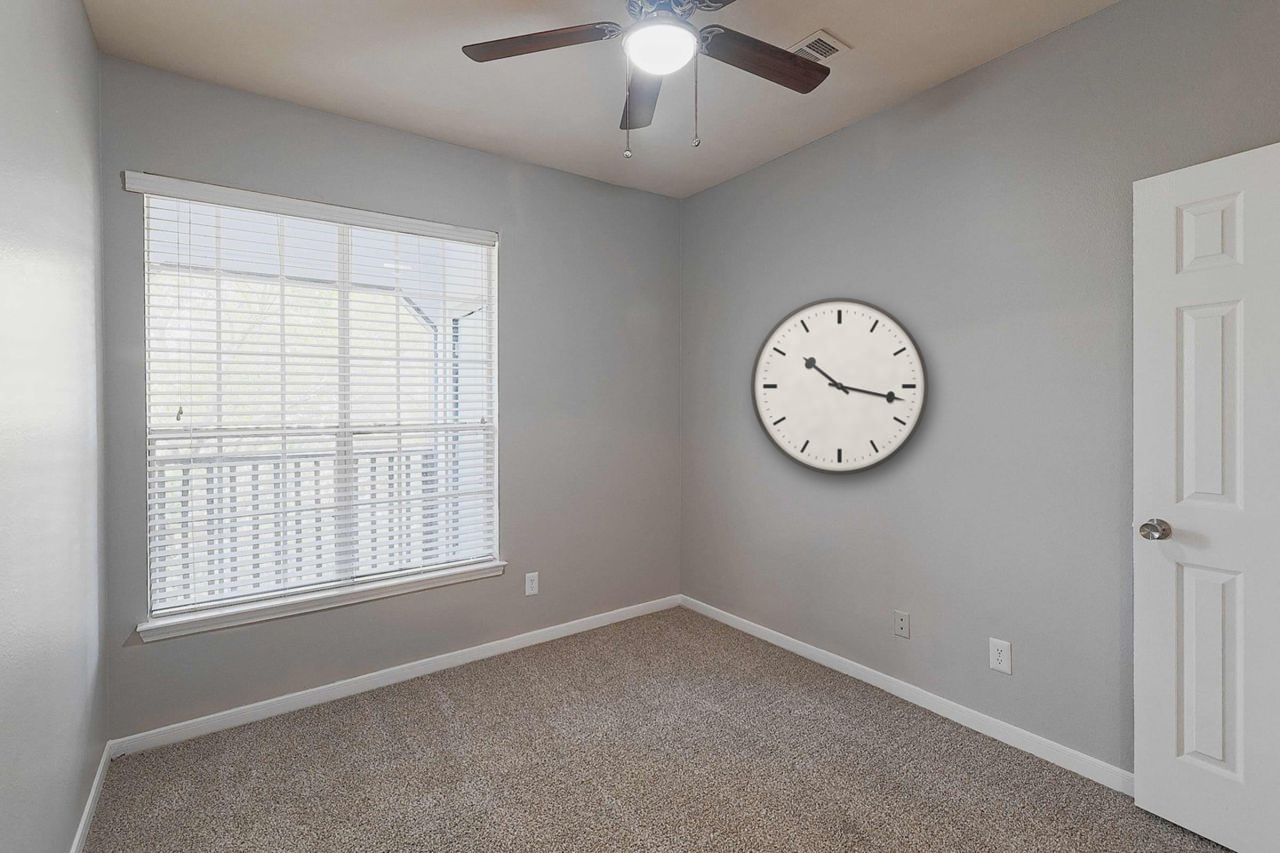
10:17
